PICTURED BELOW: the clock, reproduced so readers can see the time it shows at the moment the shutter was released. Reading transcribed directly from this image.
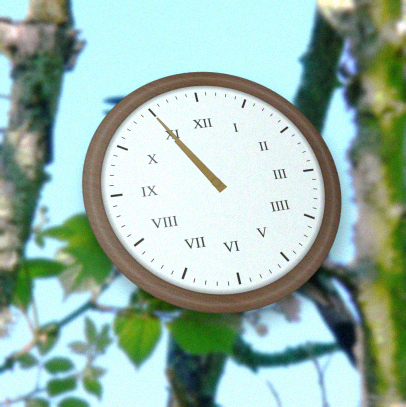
10:55
